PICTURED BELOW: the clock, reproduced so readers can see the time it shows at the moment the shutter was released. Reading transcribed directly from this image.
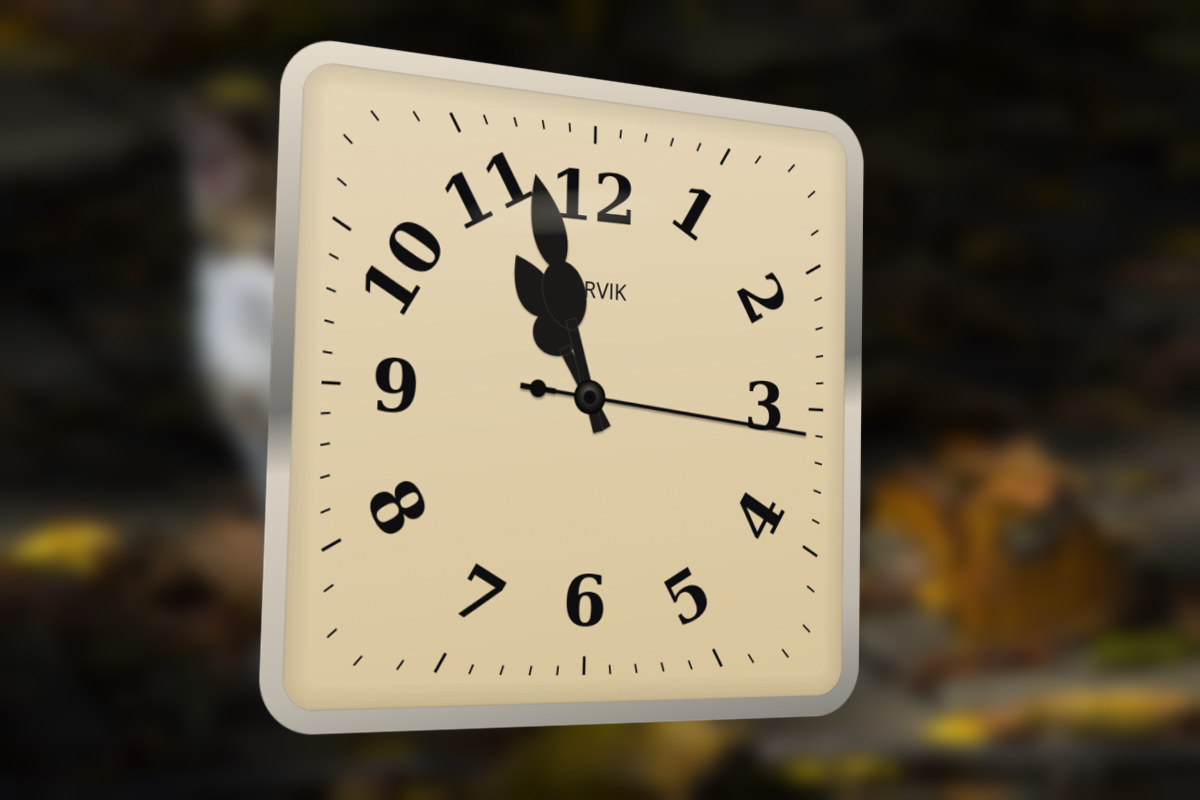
10:57:16
